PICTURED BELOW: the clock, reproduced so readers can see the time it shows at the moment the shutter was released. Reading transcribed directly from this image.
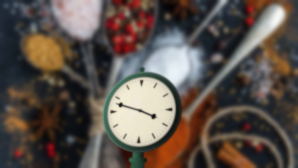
3:48
